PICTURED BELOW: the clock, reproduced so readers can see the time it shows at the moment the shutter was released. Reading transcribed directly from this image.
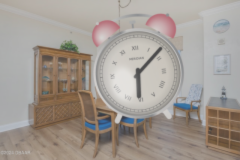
6:08
